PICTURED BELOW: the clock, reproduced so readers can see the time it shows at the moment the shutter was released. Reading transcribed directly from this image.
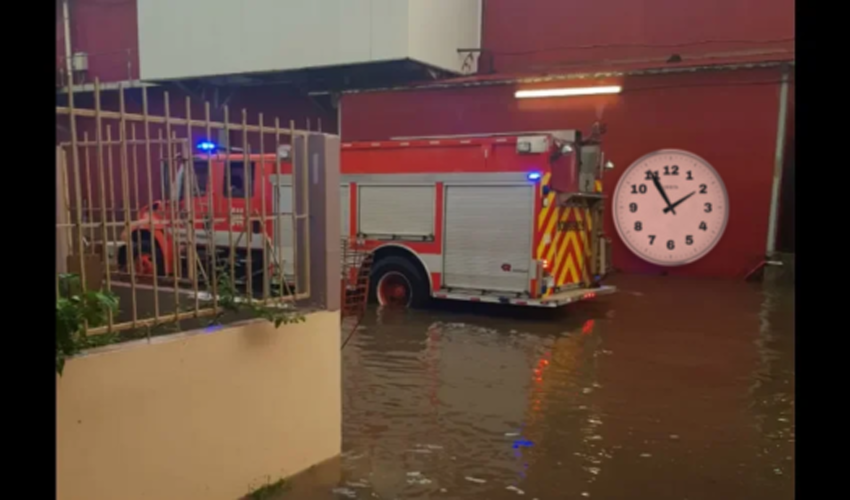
1:55
